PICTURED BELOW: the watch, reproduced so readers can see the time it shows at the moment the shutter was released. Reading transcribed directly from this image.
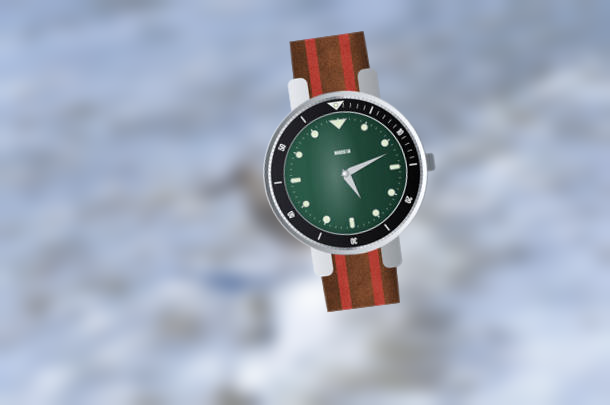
5:12
